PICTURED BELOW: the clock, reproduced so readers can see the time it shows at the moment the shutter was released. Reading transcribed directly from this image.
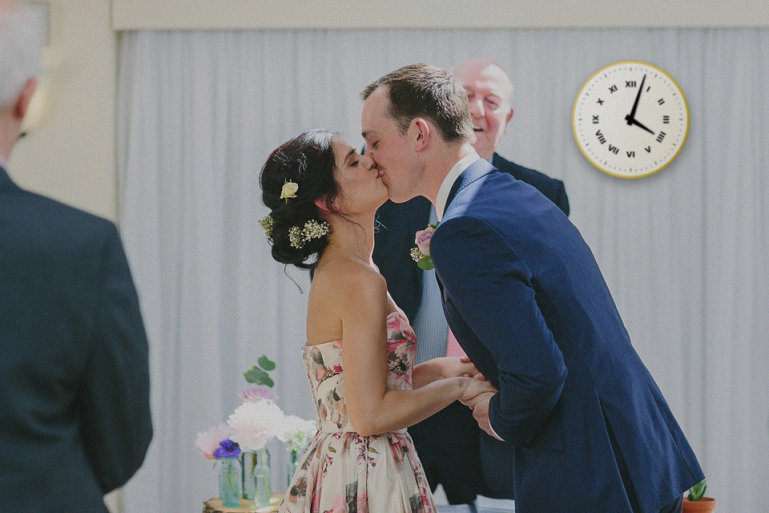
4:03
